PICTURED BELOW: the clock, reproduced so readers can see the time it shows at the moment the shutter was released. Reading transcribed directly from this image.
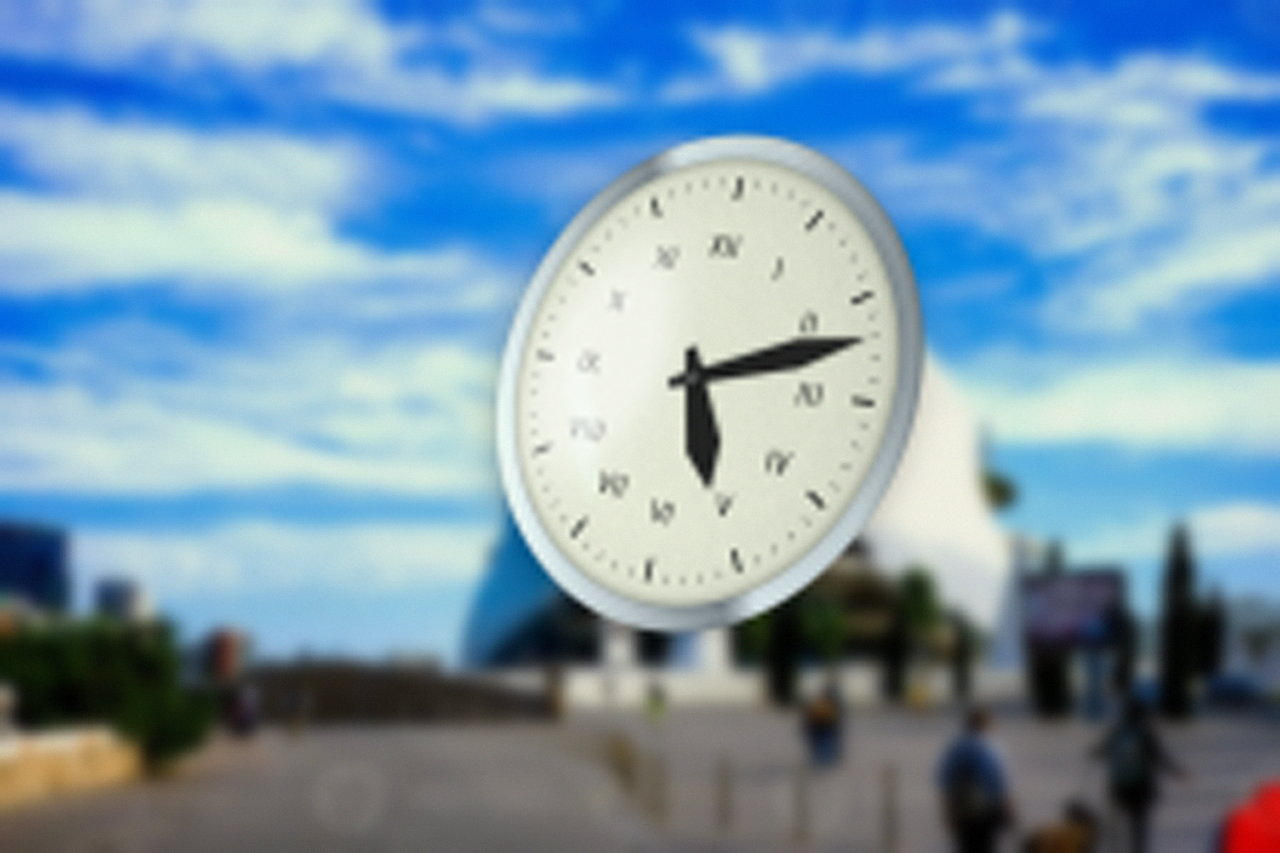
5:12
